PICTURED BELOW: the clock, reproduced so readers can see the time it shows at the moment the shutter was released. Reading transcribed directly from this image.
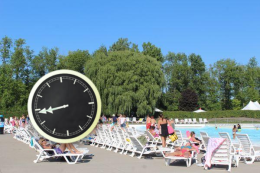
8:44
